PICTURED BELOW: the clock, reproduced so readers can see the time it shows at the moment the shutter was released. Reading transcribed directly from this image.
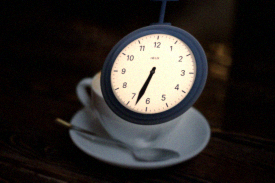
6:33
